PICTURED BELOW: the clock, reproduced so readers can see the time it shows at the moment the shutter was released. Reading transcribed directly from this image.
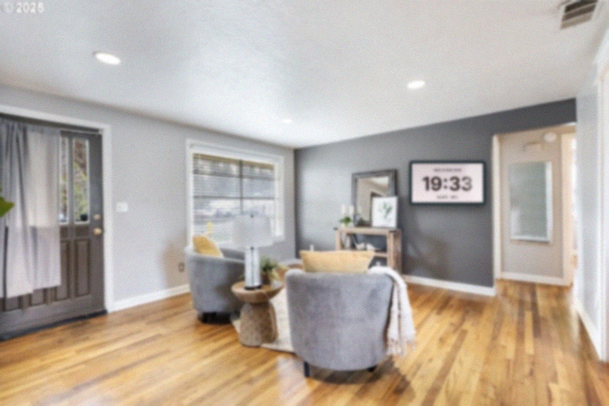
19:33
